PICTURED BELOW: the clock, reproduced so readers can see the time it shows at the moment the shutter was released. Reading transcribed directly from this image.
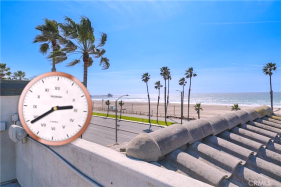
2:39
